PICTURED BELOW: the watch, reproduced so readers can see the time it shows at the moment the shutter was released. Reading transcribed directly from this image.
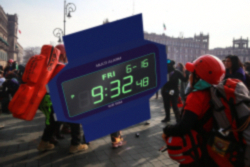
9:32
